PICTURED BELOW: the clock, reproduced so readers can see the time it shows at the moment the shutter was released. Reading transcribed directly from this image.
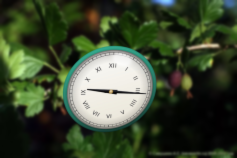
9:16
